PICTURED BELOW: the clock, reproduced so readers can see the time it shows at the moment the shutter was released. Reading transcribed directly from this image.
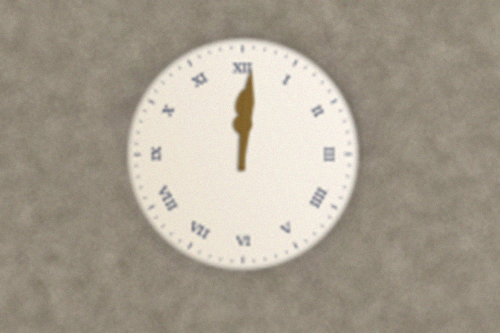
12:01
